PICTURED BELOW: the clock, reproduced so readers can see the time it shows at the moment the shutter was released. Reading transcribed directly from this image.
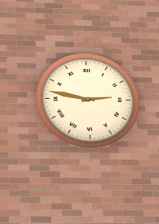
2:47
